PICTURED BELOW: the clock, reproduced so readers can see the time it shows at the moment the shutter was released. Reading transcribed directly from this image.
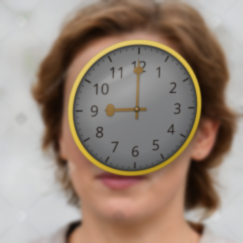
9:00
